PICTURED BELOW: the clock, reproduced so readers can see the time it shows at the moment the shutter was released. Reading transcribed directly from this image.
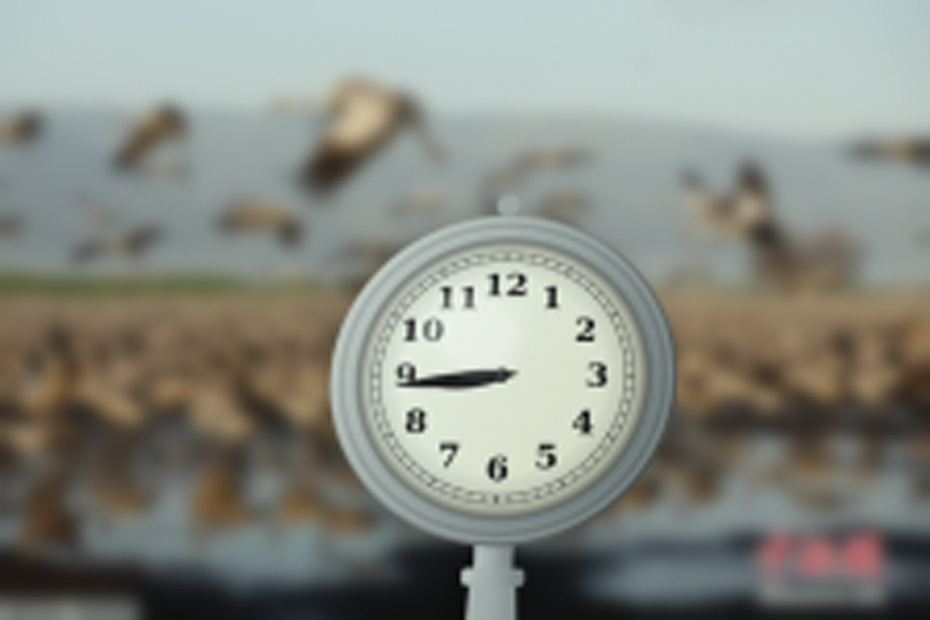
8:44
